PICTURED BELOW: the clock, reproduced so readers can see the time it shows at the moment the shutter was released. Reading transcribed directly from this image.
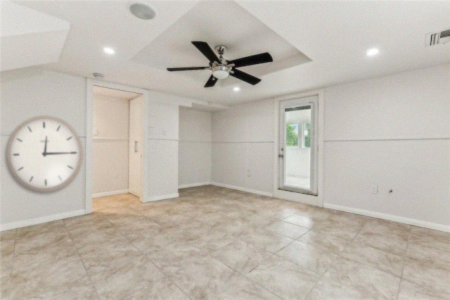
12:15
